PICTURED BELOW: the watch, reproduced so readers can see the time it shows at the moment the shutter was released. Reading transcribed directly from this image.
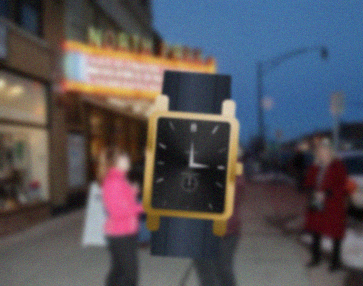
3:00
